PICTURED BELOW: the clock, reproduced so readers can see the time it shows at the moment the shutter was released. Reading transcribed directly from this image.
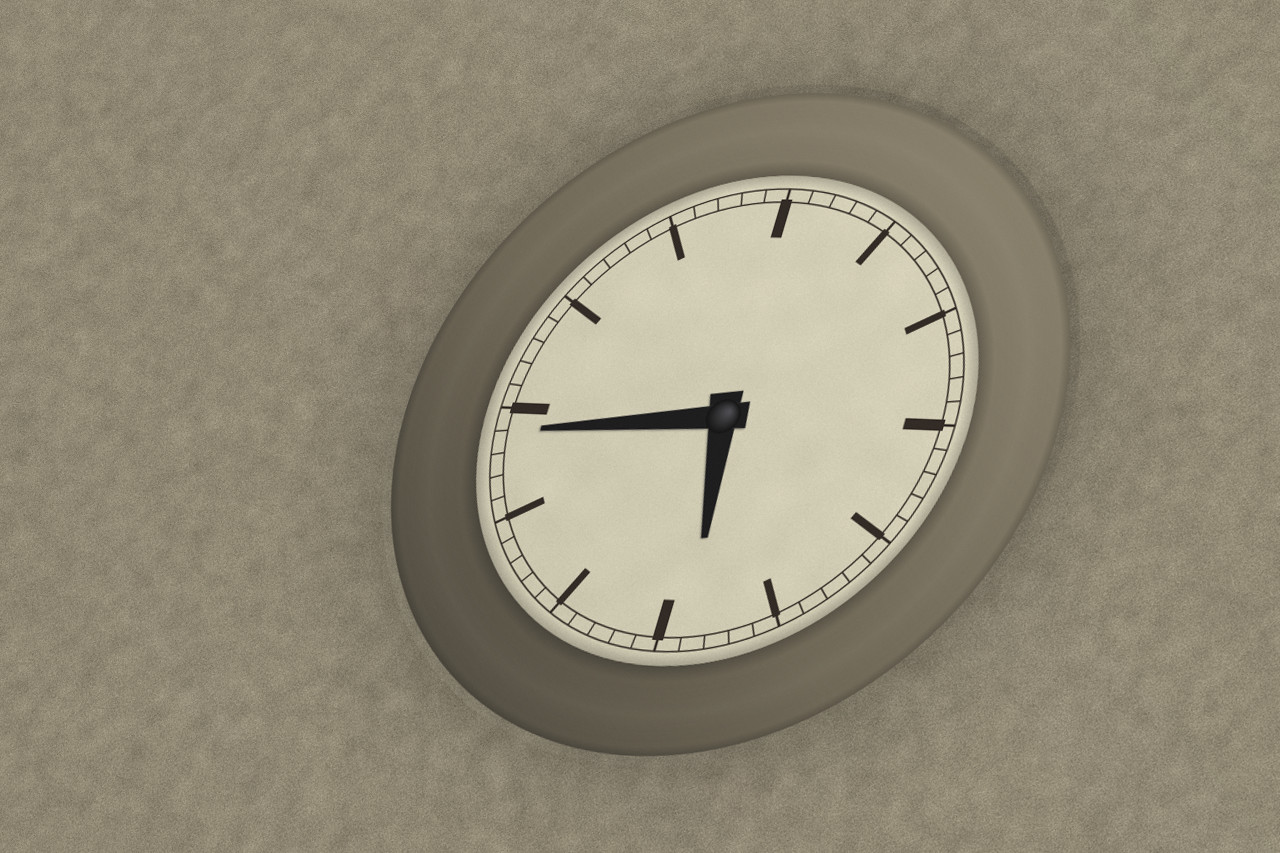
5:44
